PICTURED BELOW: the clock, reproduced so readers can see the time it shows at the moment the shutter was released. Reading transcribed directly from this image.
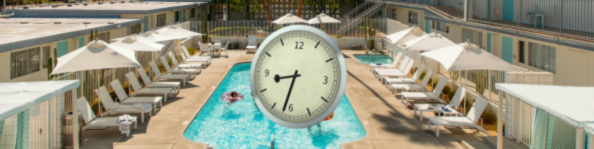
8:32
